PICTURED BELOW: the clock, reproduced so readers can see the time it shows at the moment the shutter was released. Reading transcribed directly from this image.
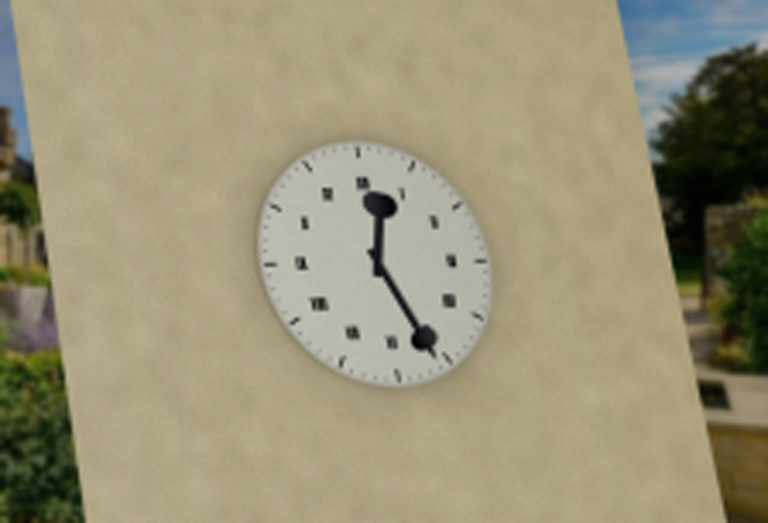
12:26
